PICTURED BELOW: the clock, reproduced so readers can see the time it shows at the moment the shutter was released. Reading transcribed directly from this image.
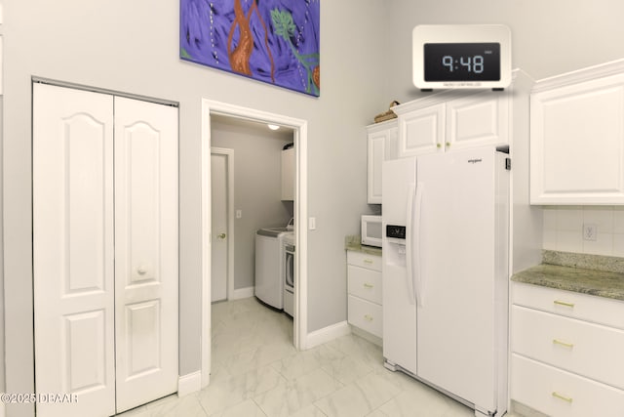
9:48
